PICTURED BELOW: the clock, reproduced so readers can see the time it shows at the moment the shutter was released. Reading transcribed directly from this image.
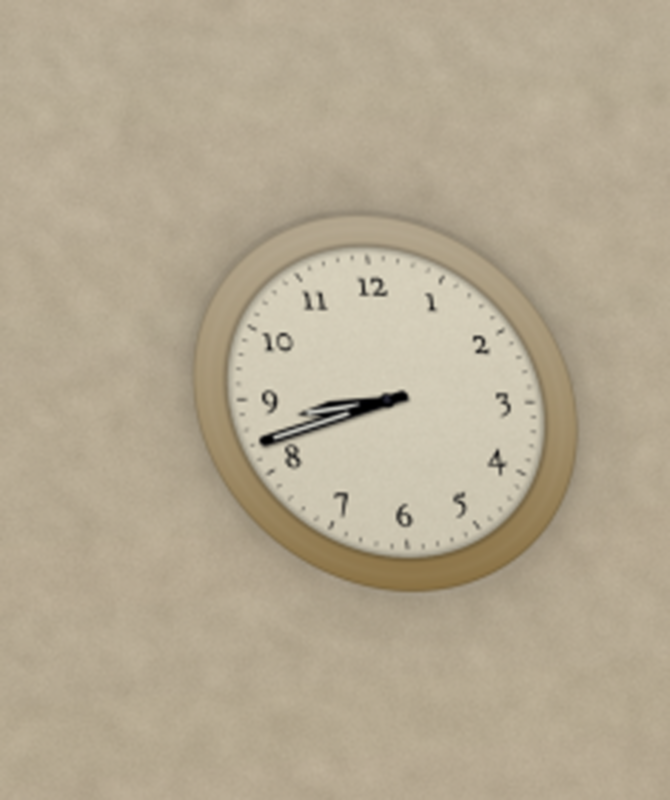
8:42
